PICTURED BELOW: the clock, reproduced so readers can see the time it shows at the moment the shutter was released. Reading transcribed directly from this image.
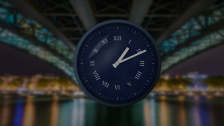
1:11
